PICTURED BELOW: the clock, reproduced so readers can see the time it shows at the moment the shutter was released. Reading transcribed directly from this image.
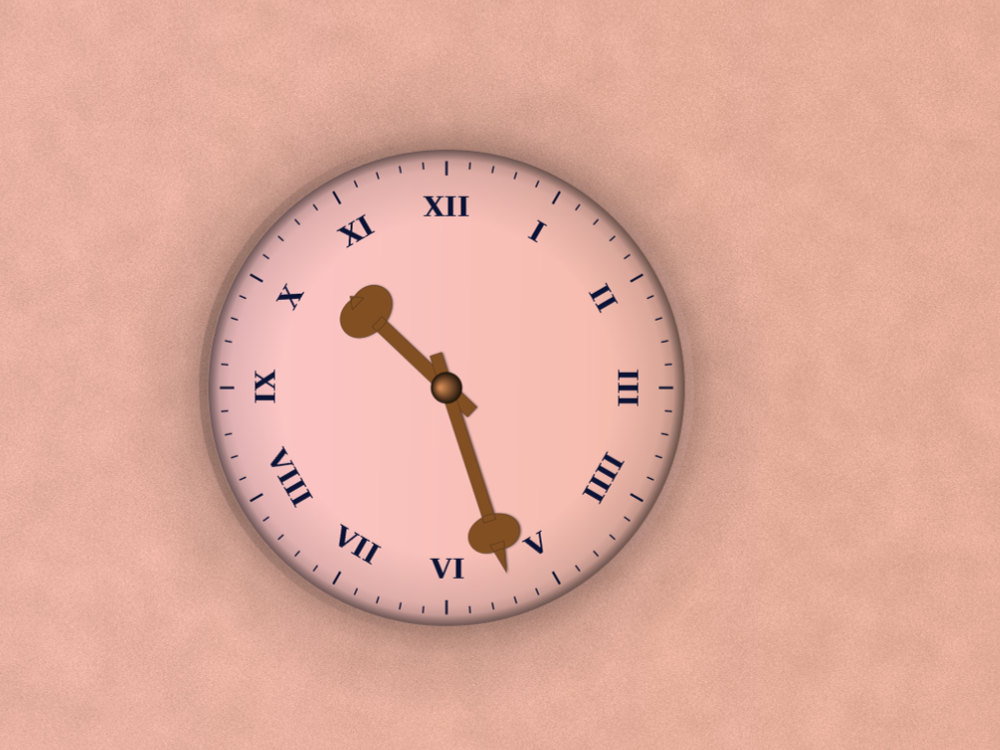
10:27
